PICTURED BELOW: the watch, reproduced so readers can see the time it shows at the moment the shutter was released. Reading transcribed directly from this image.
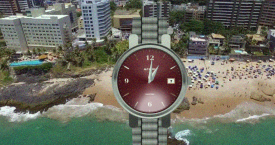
1:01
